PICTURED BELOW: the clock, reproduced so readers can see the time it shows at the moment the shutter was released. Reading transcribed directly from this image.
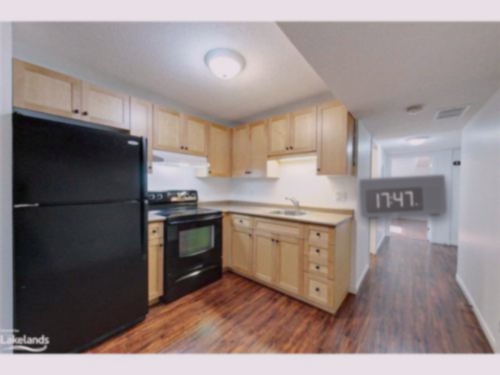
17:47
